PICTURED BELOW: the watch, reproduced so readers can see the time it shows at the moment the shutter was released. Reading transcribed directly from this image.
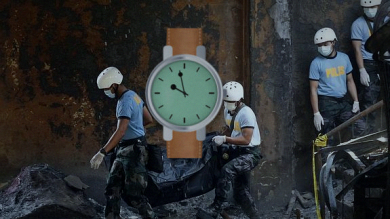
9:58
